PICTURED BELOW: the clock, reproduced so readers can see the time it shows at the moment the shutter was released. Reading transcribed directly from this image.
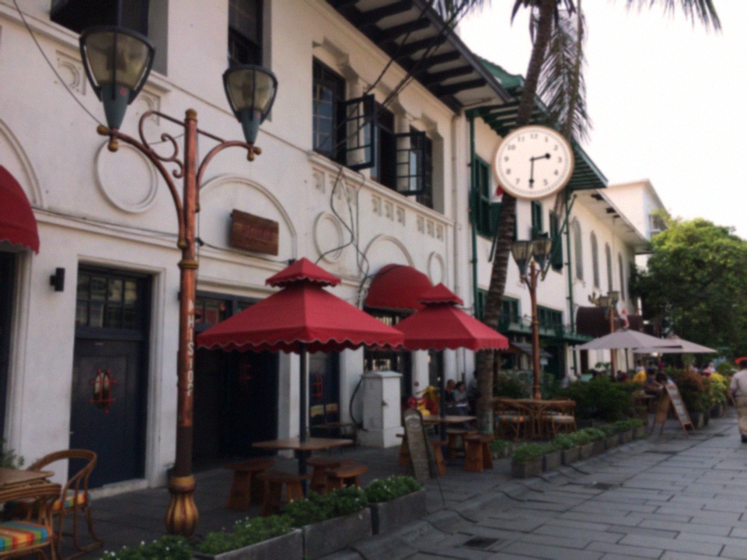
2:30
